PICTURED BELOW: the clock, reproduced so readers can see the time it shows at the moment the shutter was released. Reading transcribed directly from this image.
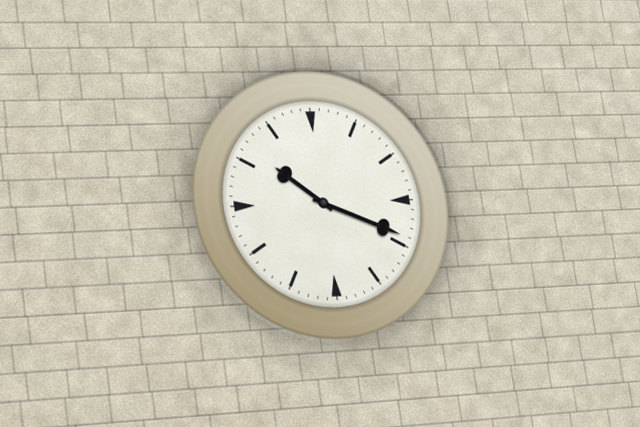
10:19
